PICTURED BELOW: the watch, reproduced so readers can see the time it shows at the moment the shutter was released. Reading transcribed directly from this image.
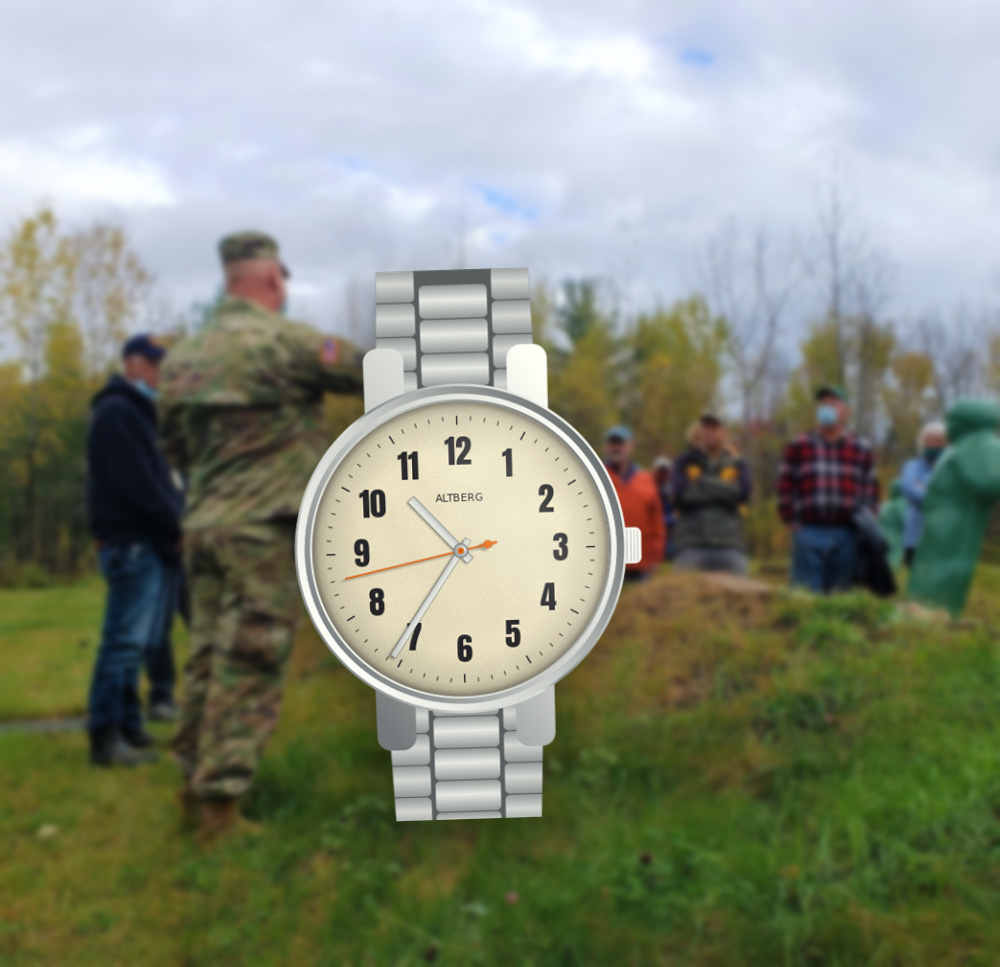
10:35:43
